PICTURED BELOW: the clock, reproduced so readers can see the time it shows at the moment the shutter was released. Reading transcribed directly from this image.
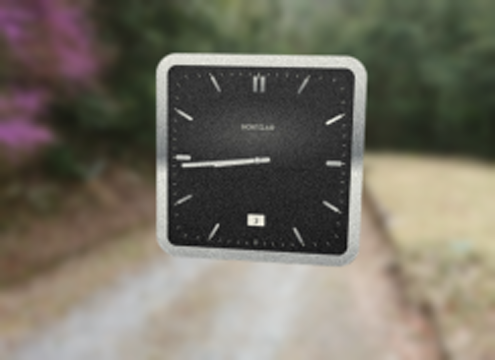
8:44
